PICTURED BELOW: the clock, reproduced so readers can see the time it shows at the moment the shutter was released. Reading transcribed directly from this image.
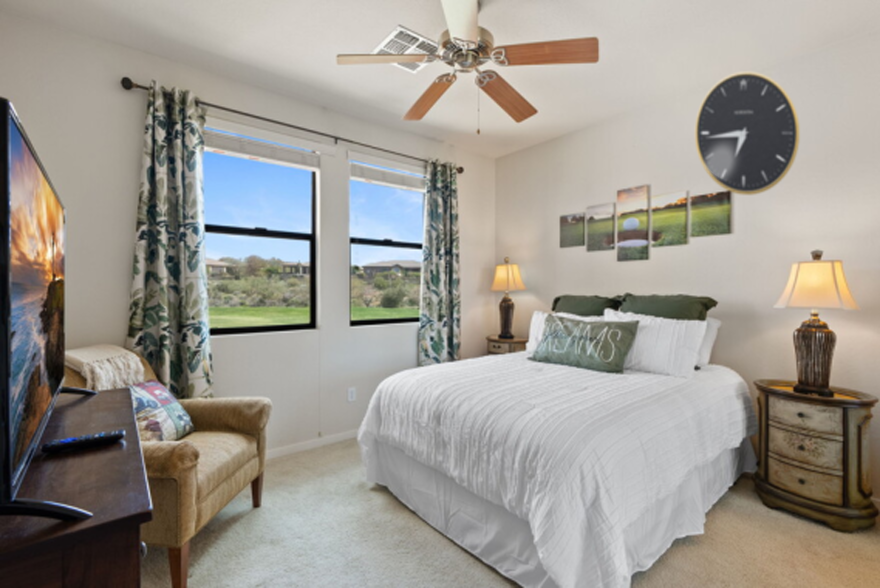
6:44
